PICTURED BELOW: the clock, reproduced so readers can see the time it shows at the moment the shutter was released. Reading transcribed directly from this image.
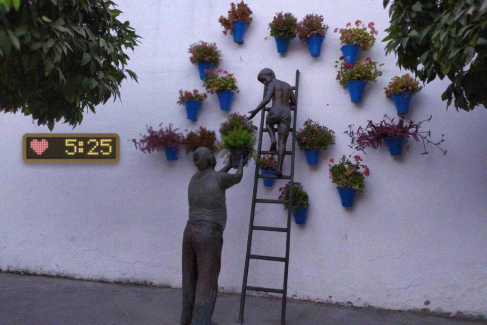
5:25
